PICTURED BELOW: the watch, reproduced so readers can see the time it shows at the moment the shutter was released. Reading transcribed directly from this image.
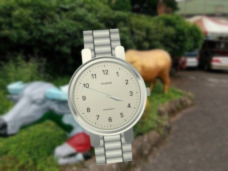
3:49
